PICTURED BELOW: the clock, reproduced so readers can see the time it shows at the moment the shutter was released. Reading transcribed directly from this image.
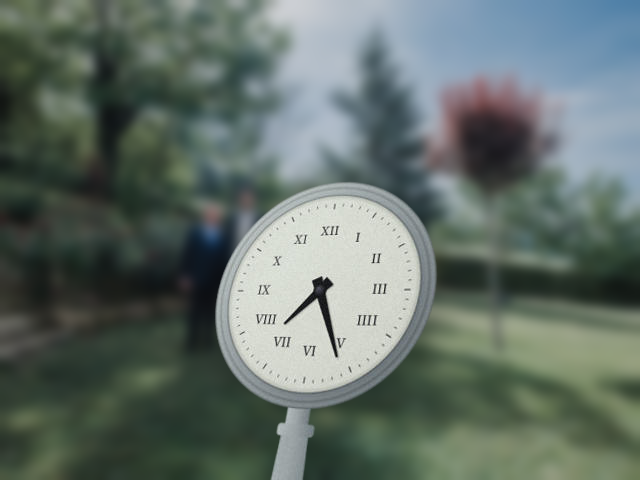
7:26
